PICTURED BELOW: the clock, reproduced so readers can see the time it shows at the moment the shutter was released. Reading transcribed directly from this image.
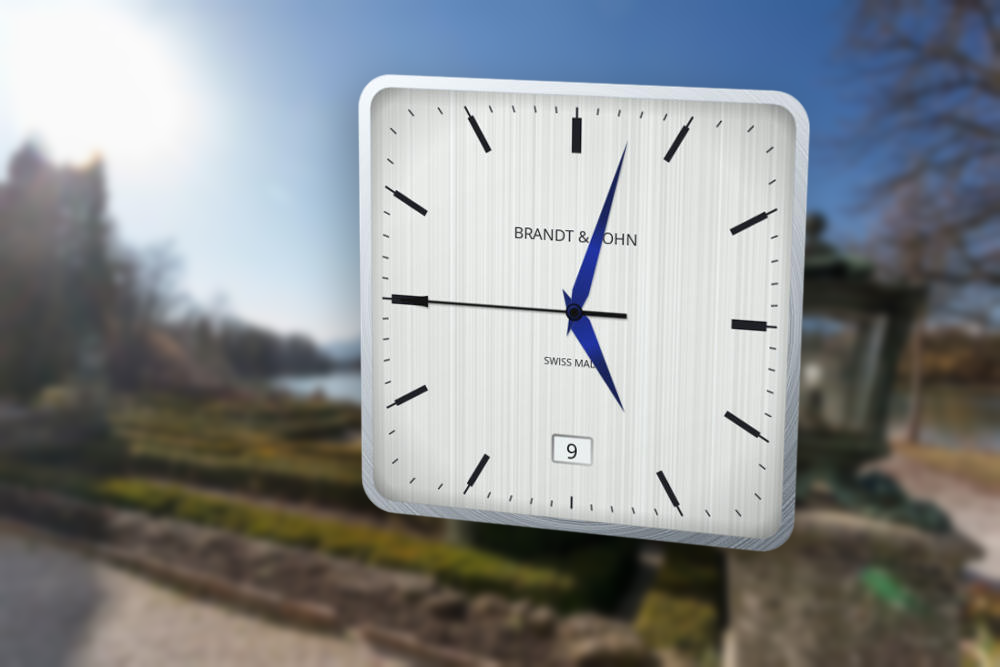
5:02:45
